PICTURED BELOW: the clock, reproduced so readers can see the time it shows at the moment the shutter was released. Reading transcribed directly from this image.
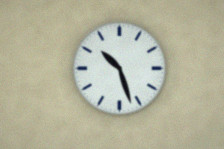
10:27
